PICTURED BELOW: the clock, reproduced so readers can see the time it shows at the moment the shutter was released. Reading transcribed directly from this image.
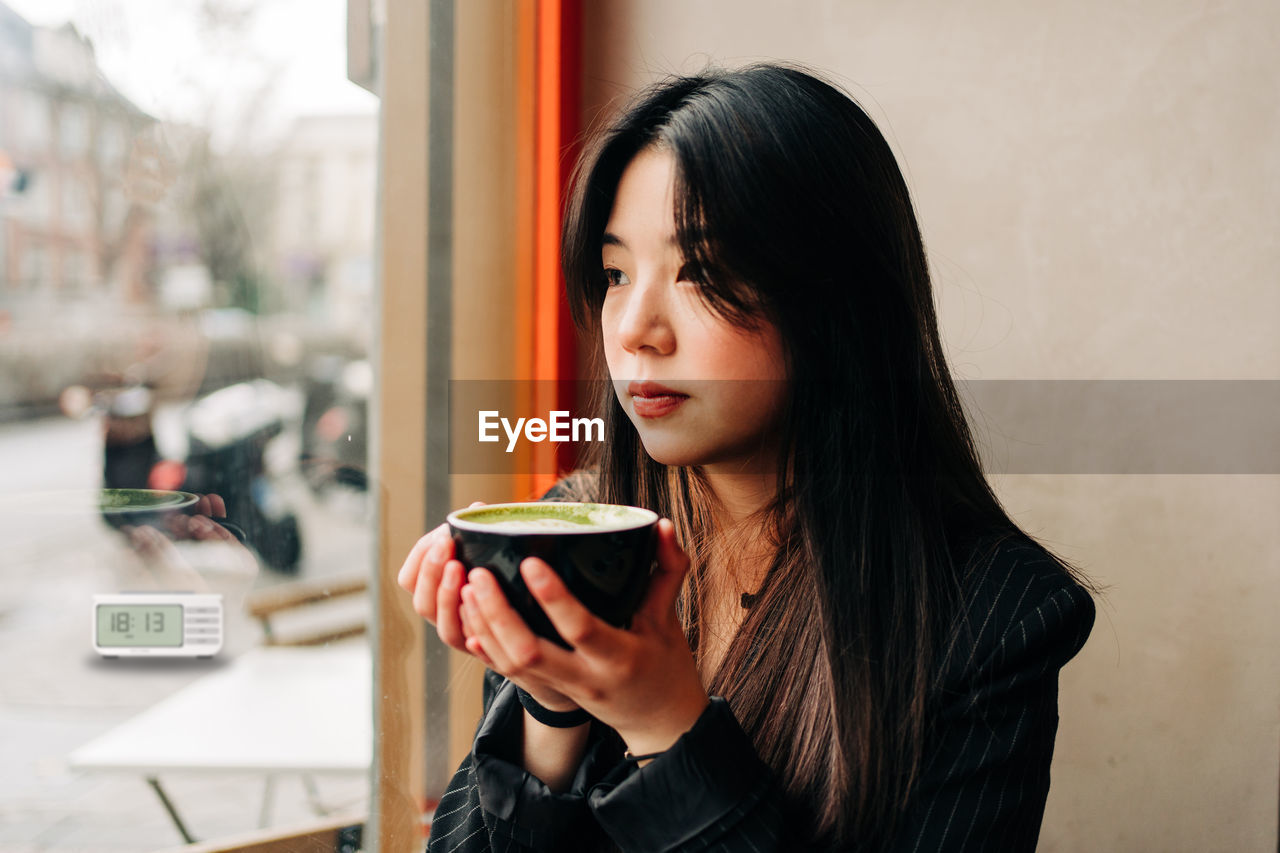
18:13
